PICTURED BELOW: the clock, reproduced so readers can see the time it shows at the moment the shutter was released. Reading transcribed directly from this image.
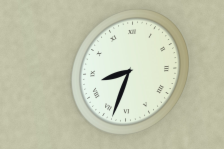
8:33
